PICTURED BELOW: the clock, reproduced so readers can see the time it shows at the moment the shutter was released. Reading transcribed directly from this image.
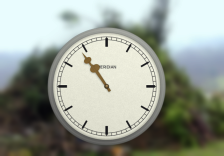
10:54
